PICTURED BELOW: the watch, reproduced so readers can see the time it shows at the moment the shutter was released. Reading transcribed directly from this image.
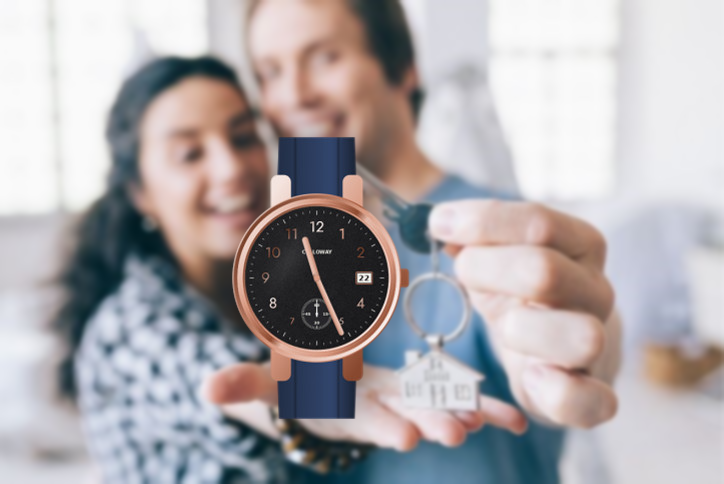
11:26
